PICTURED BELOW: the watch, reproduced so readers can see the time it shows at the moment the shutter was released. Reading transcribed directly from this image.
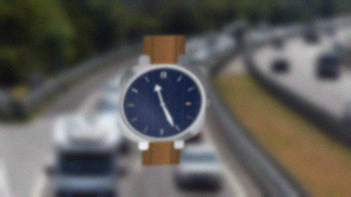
11:26
